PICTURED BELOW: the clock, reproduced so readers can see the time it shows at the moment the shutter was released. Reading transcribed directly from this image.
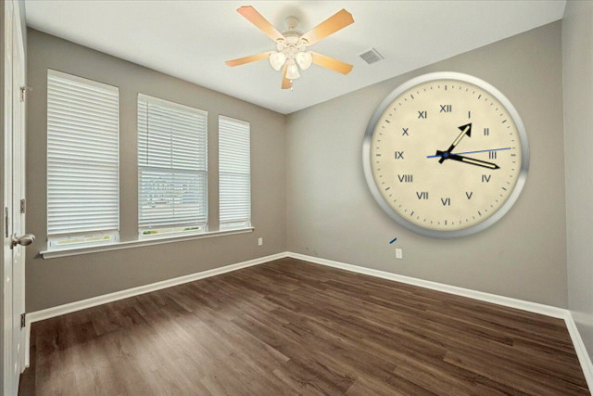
1:17:14
